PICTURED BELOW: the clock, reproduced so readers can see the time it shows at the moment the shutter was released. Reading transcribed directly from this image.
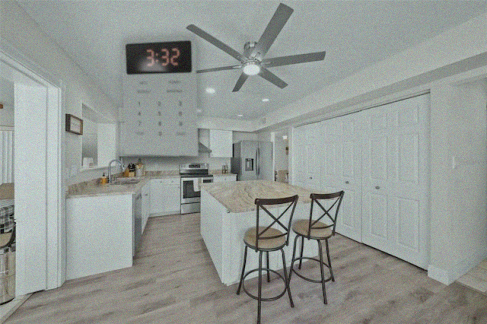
3:32
